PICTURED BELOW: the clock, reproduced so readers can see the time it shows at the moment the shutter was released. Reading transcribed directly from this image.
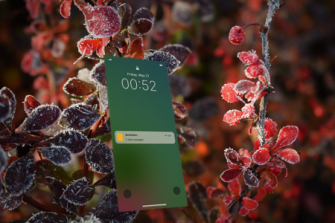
0:52
